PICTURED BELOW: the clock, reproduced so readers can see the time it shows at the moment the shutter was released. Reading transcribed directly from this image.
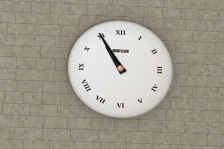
10:55
